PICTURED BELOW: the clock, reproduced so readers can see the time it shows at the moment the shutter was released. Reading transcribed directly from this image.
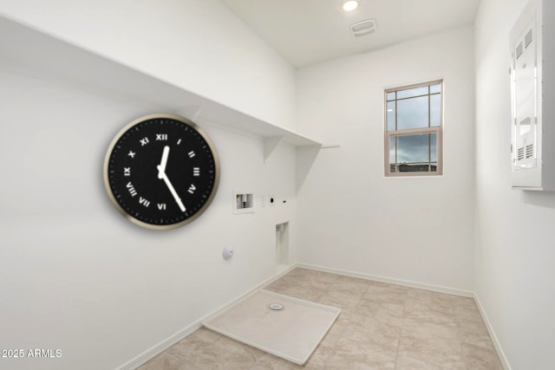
12:25
